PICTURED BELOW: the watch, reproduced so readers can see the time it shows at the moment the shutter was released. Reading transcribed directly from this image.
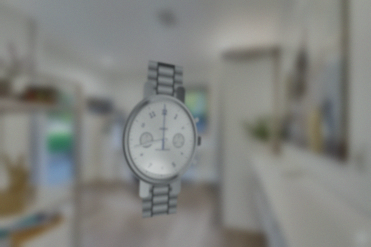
8:43
